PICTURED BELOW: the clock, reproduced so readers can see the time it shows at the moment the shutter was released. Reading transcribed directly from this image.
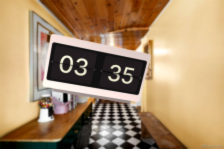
3:35
